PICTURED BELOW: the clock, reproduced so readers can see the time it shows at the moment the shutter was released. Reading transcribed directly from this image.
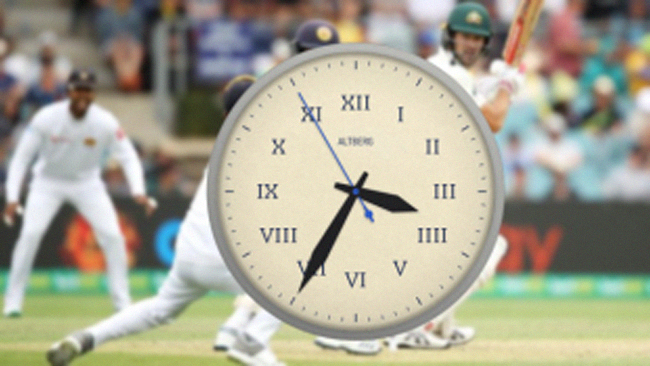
3:34:55
